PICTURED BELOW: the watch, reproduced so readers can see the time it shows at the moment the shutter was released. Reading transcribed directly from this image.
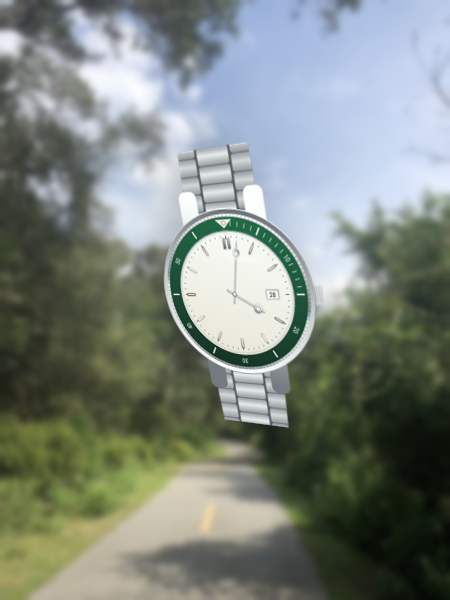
4:02
